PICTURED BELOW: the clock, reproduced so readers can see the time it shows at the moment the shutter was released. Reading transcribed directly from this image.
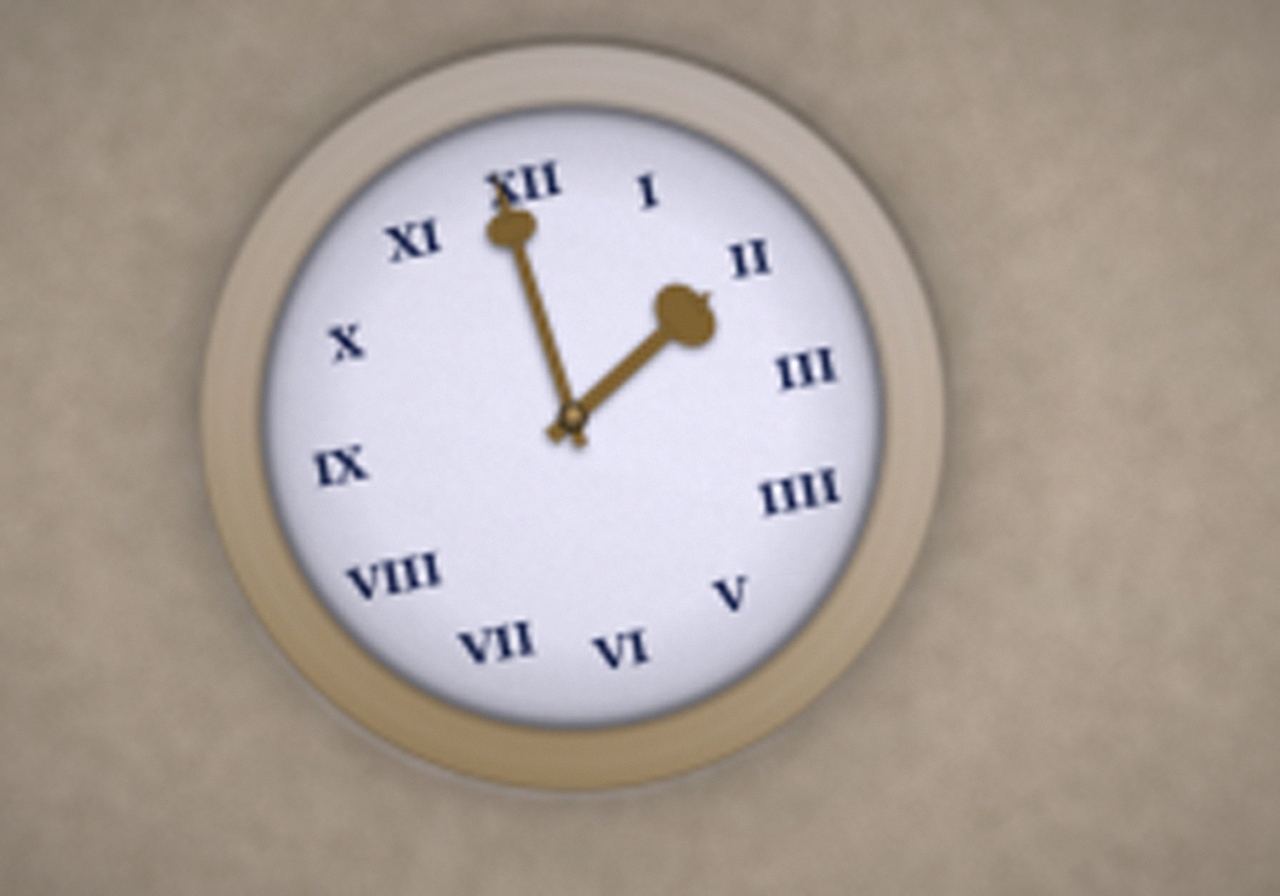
1:59
